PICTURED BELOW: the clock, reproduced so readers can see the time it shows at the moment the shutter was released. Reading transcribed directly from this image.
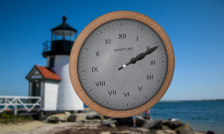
2:11
